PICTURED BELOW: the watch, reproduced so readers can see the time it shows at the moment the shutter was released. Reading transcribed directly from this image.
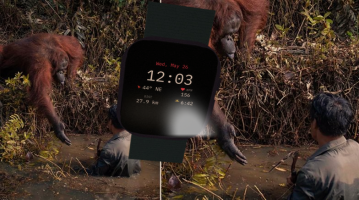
12:03
